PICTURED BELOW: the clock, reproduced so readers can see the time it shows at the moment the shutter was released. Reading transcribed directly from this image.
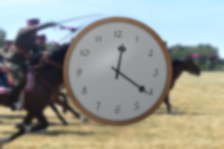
12:21
